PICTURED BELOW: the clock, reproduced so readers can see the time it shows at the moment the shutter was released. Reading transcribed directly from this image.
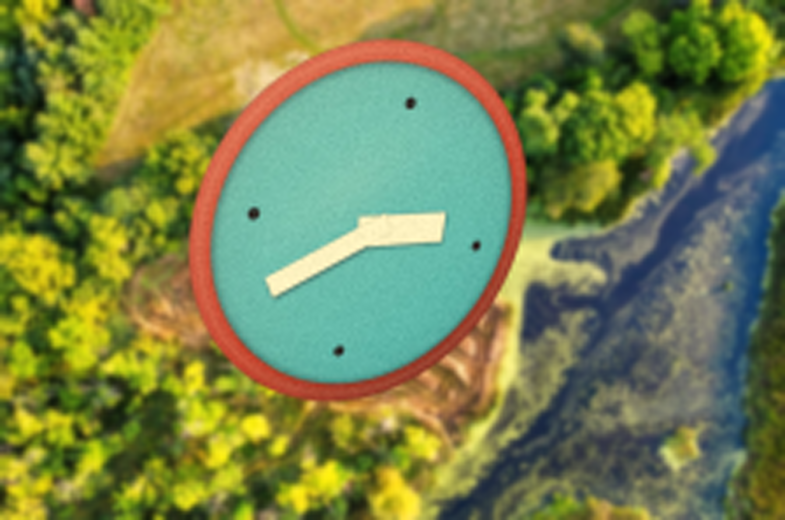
2:39
